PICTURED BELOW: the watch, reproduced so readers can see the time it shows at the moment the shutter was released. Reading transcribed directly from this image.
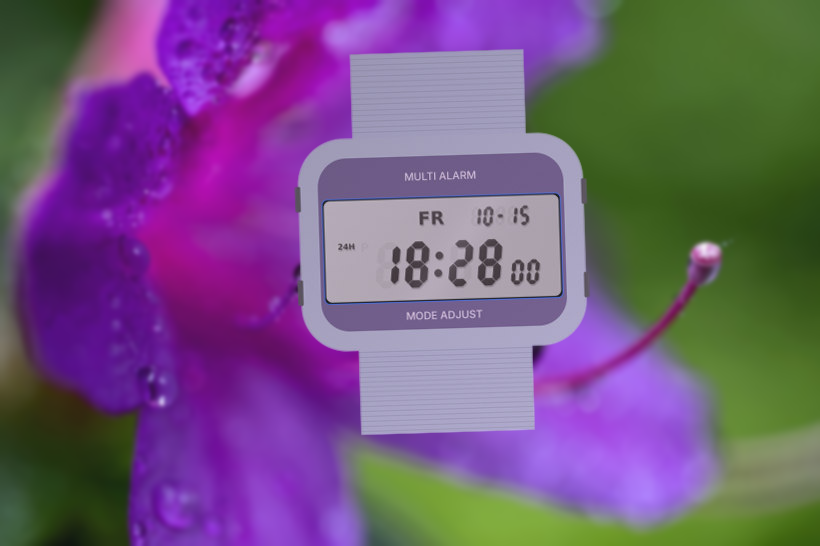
18:28:00
